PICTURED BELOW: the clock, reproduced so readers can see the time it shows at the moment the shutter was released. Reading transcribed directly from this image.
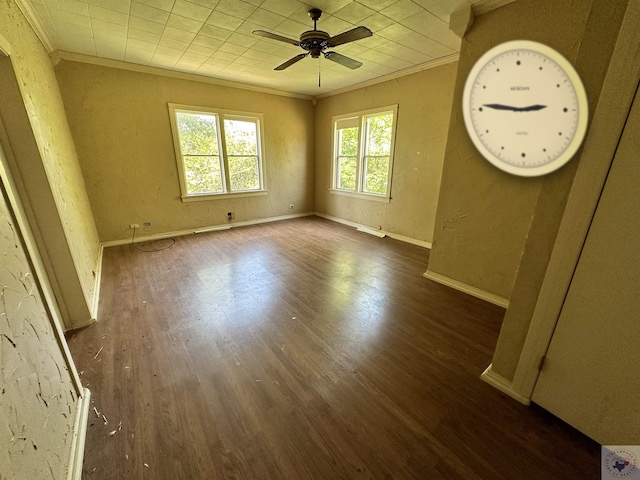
2:46
